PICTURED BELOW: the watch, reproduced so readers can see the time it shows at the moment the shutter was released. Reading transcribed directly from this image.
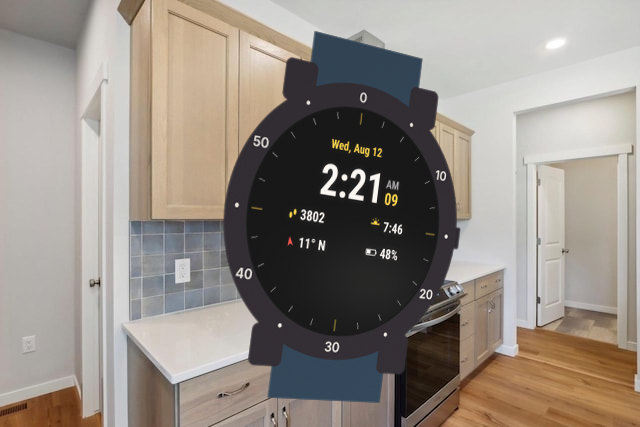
2:21:09
